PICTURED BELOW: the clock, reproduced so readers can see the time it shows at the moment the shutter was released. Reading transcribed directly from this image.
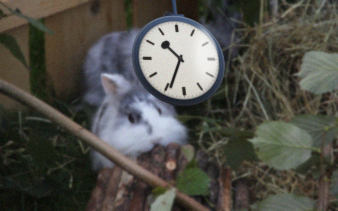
10:34
